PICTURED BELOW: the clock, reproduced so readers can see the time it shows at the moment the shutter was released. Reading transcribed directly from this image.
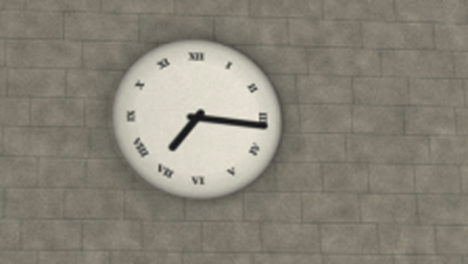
7:16
